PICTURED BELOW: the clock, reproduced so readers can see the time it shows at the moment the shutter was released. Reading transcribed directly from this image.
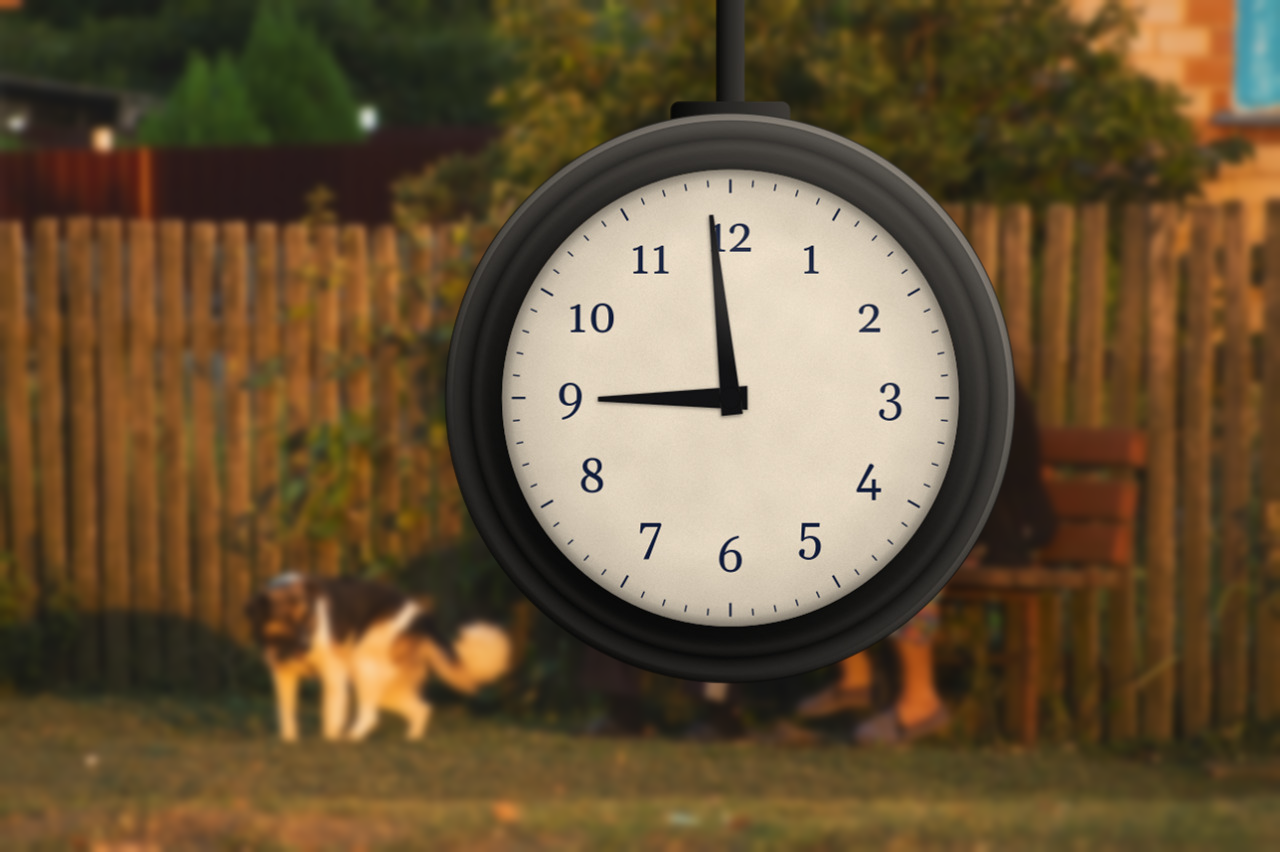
8:59
